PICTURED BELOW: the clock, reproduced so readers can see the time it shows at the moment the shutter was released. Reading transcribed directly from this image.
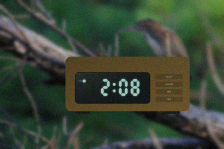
2:08
